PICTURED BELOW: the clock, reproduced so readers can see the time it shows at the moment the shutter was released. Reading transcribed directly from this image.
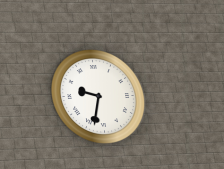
9:33
